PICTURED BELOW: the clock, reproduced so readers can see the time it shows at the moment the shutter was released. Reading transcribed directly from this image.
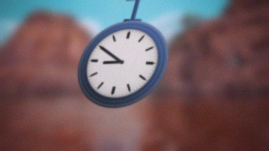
8:50
